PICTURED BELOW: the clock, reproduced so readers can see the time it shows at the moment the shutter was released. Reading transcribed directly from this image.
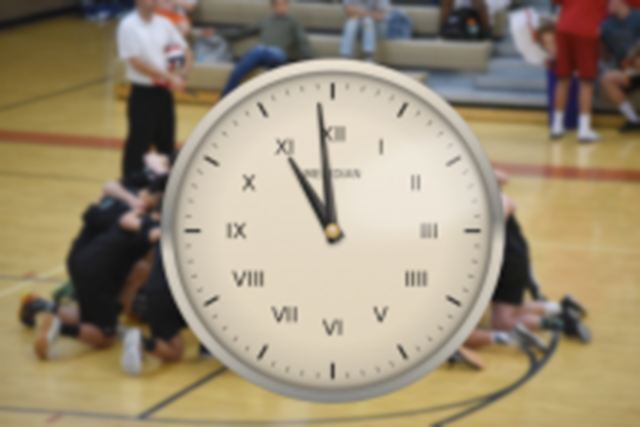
10:59
